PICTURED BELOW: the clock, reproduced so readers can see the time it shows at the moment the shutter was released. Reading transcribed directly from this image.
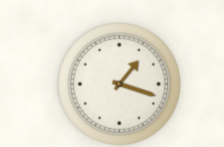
1:18
